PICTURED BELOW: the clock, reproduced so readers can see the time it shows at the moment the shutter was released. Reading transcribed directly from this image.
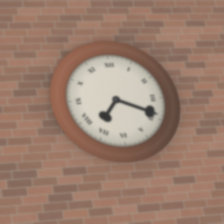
7:19
